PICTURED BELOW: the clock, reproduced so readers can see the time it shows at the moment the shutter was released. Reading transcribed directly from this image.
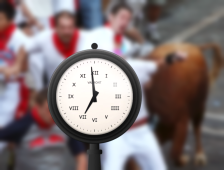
6:59
